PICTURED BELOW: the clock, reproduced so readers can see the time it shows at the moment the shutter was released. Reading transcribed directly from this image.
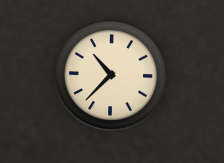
10:37
